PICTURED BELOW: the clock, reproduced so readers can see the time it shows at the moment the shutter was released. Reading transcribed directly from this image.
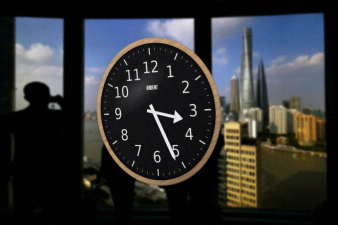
3:26
